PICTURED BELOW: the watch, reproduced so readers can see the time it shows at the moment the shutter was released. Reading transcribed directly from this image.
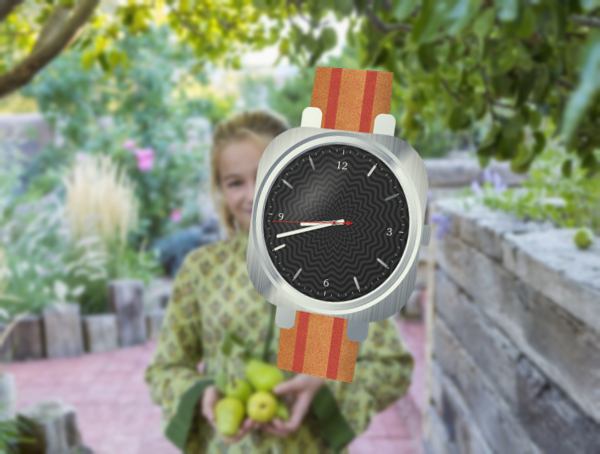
8:41:44
